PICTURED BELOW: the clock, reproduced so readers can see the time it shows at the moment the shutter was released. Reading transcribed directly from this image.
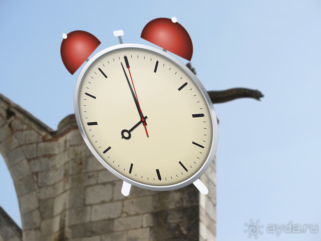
7:59:00
